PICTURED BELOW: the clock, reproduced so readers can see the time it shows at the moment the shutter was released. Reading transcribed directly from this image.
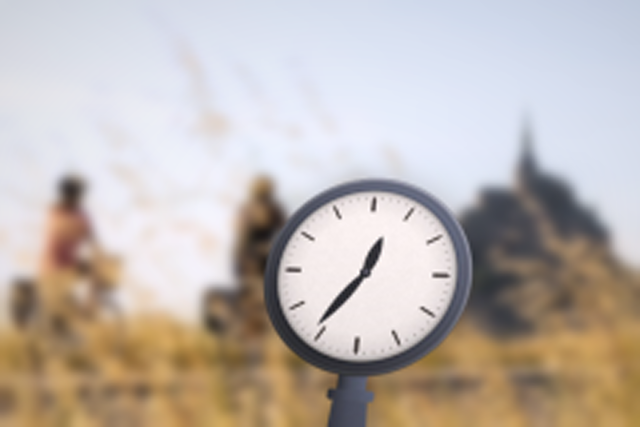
12:36
